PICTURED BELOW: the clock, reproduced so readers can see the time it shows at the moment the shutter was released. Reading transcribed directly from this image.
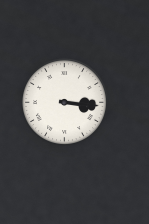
3:16
